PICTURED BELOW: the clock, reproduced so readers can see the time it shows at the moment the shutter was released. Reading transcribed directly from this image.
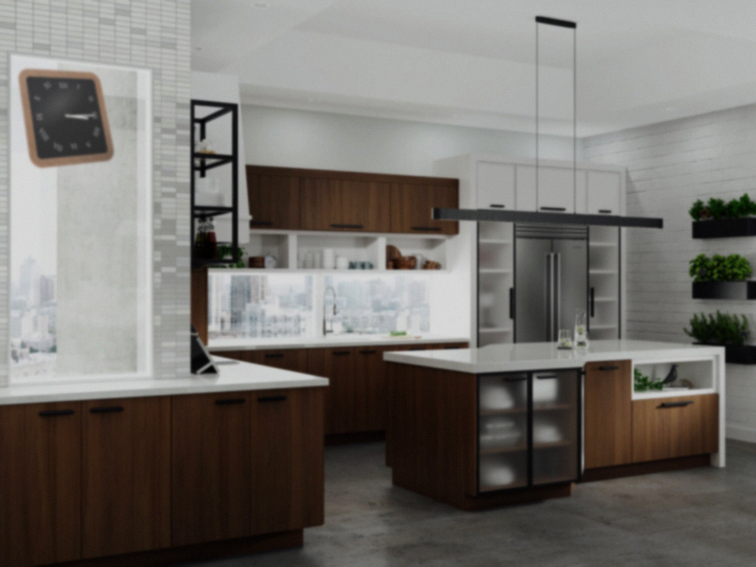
3:15
